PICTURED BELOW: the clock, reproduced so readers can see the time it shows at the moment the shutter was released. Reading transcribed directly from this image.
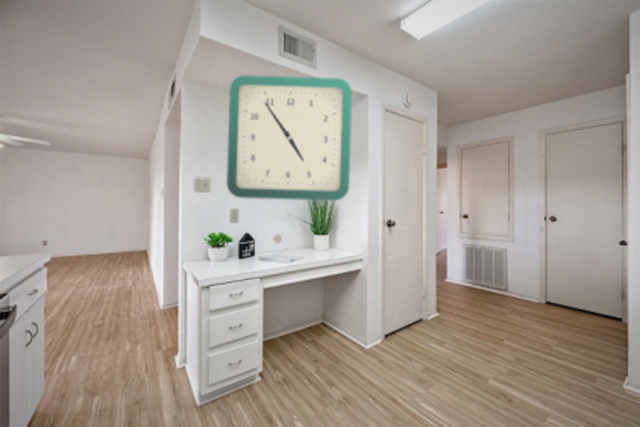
4:54
